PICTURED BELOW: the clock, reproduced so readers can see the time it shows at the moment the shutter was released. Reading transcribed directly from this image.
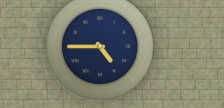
4:45
